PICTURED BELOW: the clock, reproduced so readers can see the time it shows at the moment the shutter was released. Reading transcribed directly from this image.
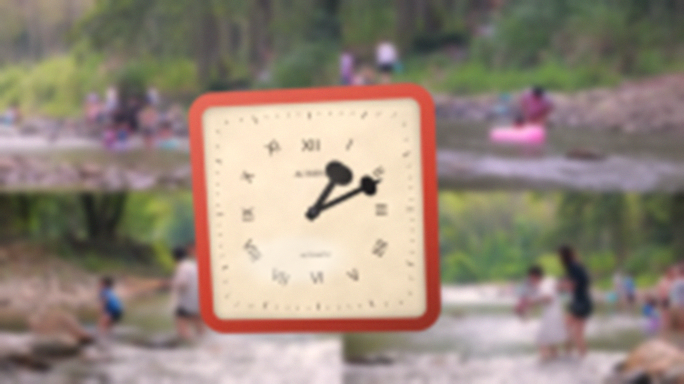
1:11
